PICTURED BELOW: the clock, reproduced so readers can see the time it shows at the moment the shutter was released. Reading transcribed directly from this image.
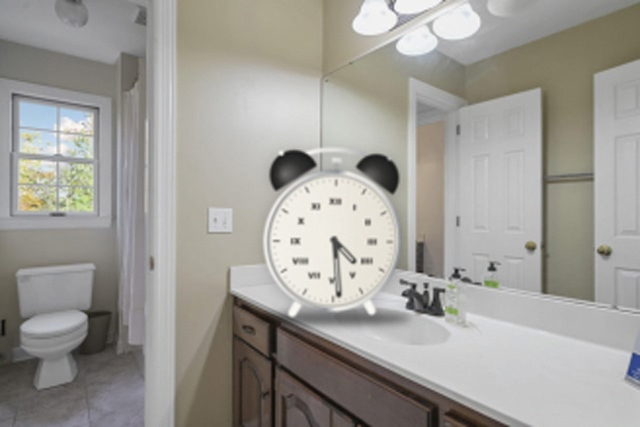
4:29
